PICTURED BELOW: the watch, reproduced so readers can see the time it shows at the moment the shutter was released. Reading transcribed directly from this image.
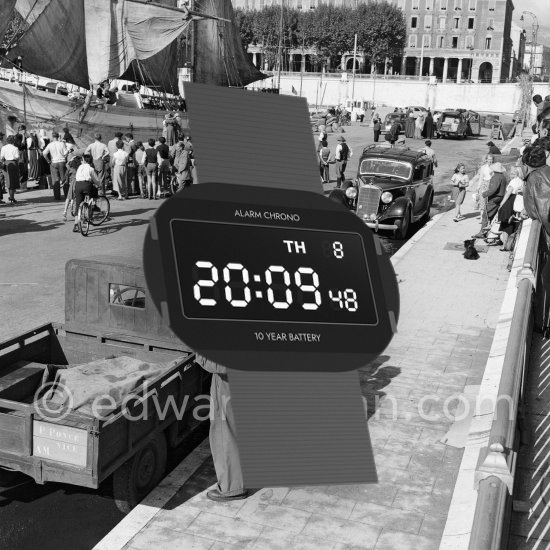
20:09:48
